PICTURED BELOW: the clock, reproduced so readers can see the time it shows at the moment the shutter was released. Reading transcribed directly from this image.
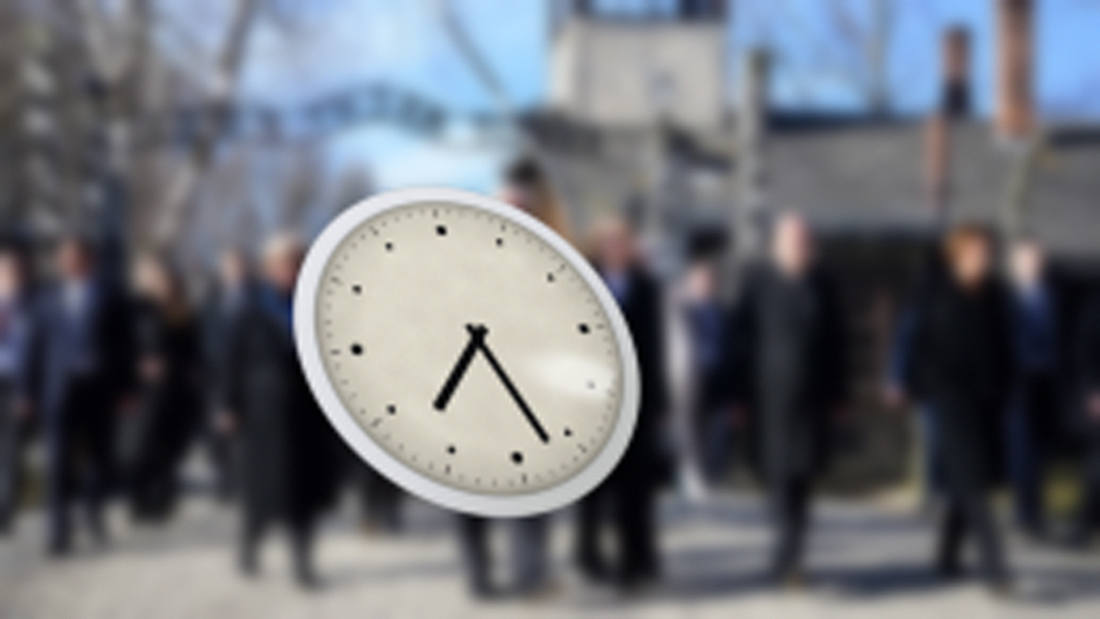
7:27
